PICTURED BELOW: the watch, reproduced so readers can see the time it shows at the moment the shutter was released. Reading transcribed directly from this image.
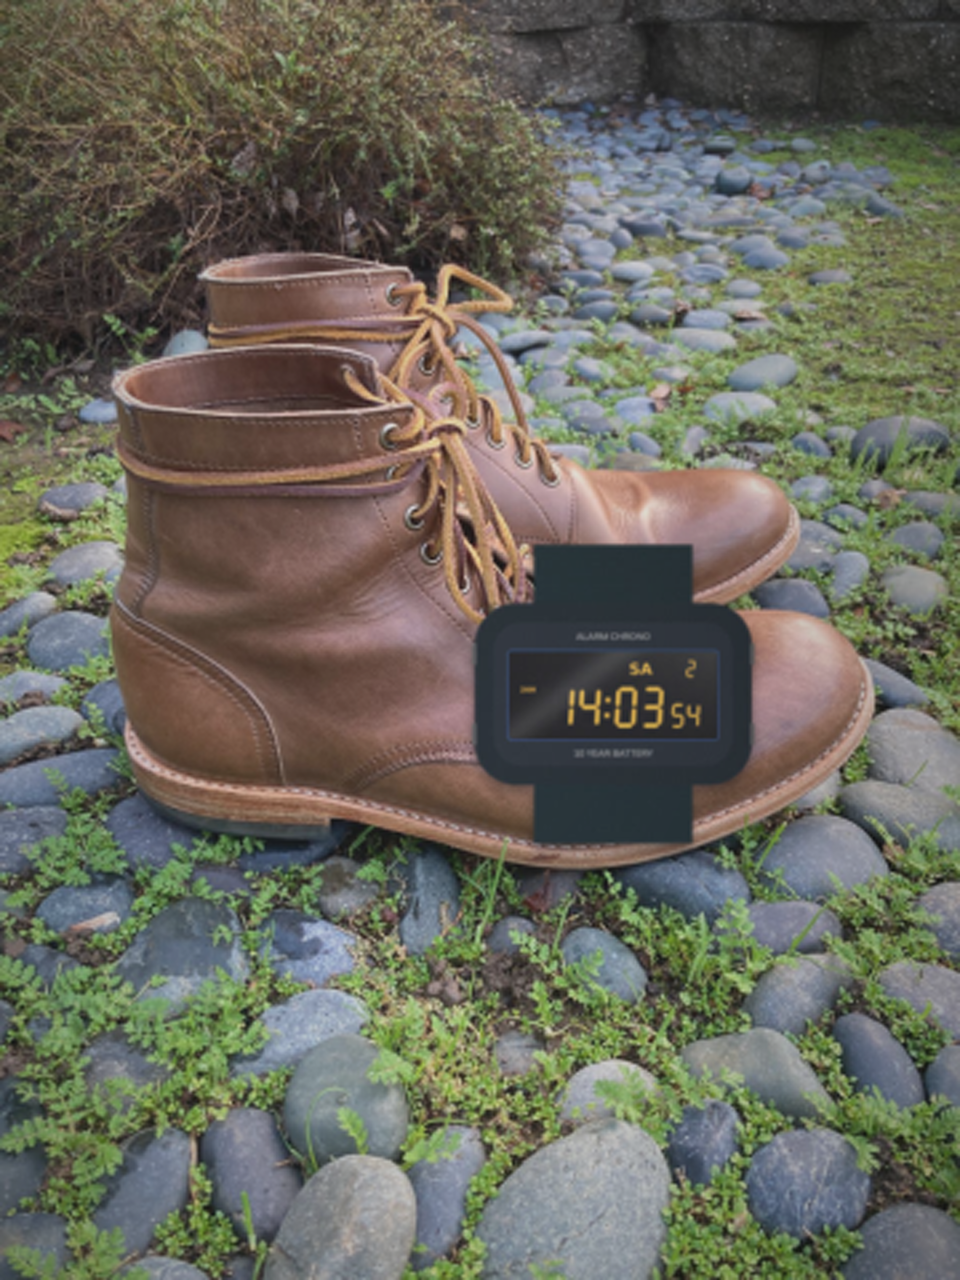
14:03:54
